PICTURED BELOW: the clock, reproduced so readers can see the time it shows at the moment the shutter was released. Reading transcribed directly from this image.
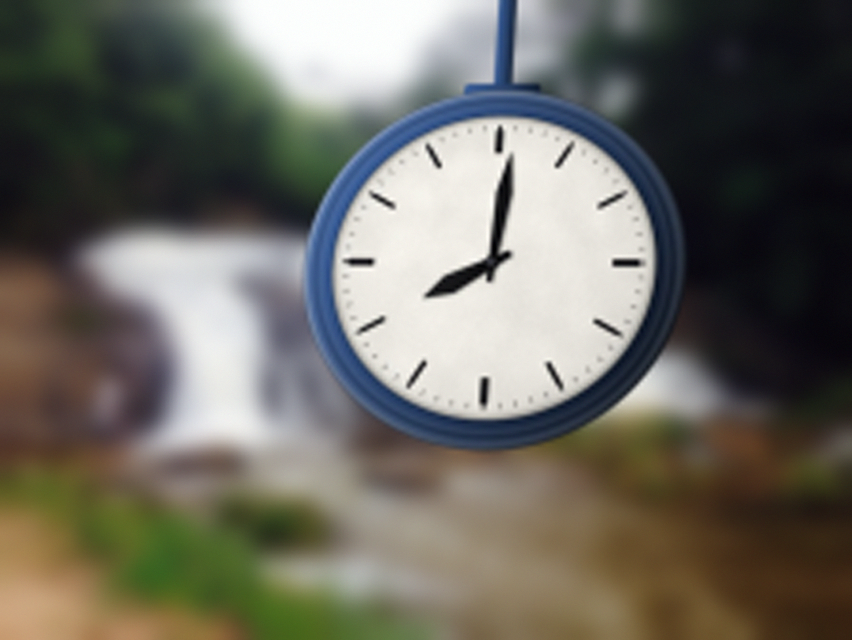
8:01
